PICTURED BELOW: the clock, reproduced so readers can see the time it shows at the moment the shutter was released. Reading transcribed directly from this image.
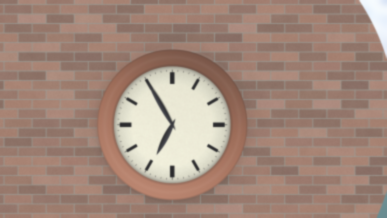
6:55
